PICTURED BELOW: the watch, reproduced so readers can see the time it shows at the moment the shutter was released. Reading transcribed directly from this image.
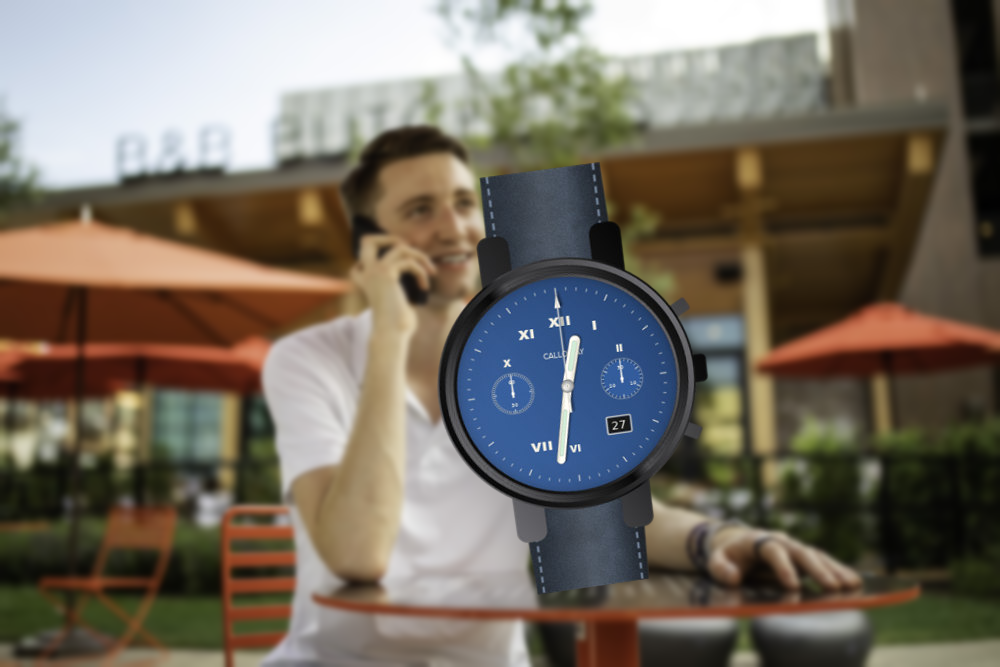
12:32
